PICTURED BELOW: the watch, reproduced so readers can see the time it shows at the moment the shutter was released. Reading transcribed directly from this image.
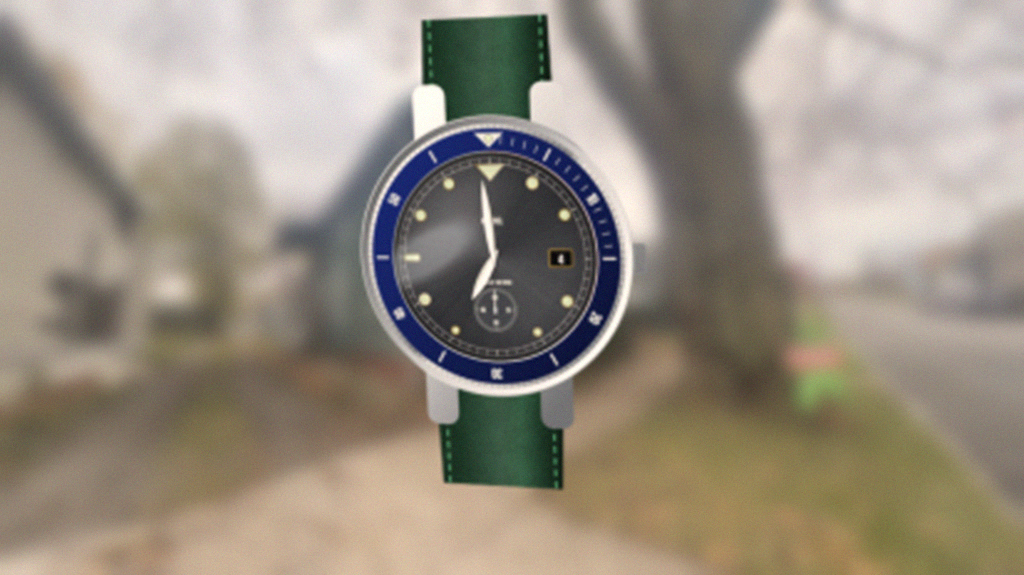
6:59
